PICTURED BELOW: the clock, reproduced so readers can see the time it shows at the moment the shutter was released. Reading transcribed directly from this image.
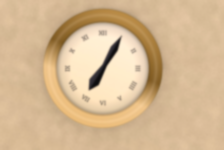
7:05
